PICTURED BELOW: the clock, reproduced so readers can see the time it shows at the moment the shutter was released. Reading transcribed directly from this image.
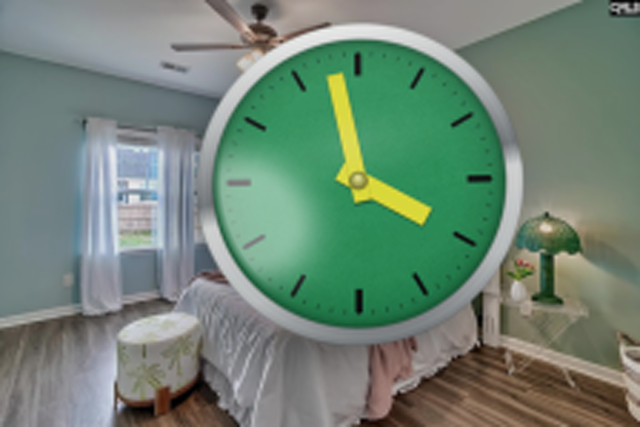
3:58
